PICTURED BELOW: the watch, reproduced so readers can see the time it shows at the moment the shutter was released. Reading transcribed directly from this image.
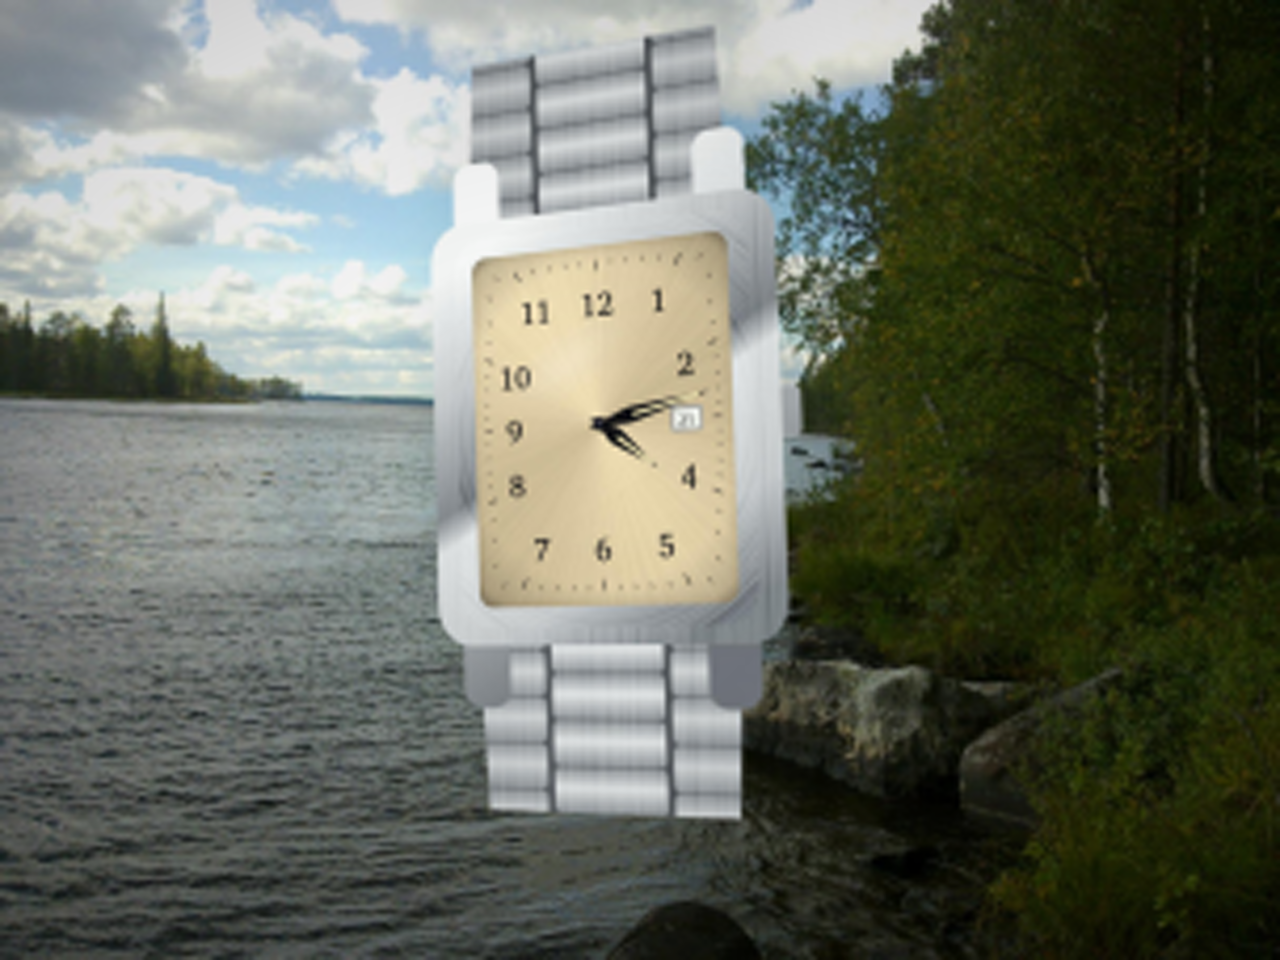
4:13
